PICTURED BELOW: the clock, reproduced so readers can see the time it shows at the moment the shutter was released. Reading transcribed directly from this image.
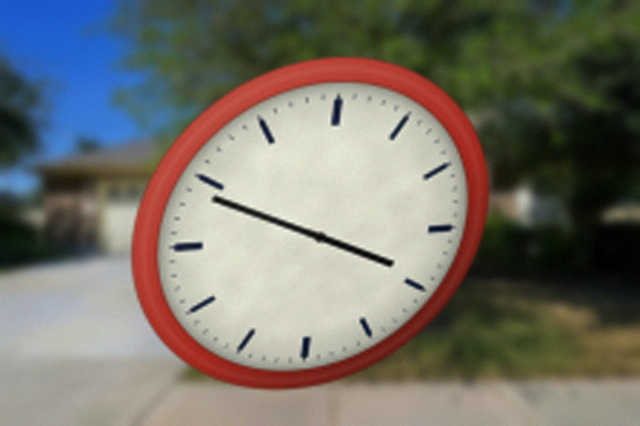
3:49
